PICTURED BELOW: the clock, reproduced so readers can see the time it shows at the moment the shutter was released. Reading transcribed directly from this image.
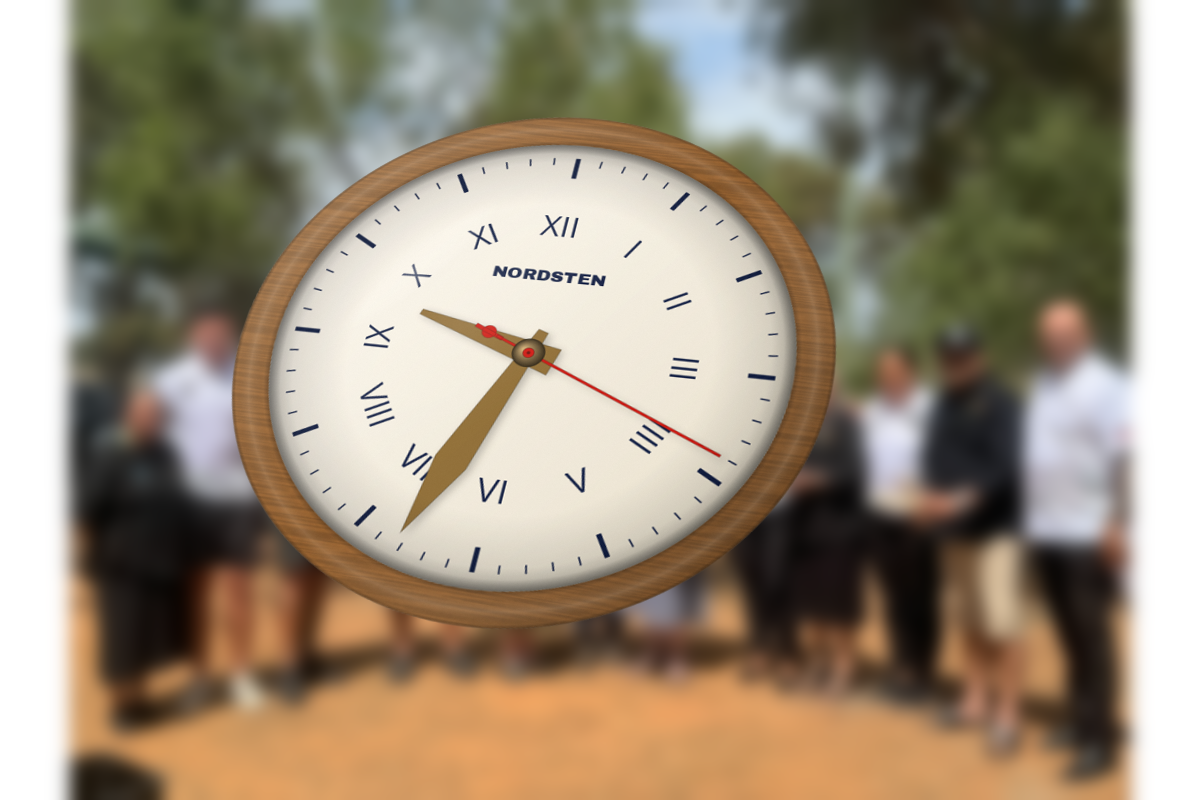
9:33:19
